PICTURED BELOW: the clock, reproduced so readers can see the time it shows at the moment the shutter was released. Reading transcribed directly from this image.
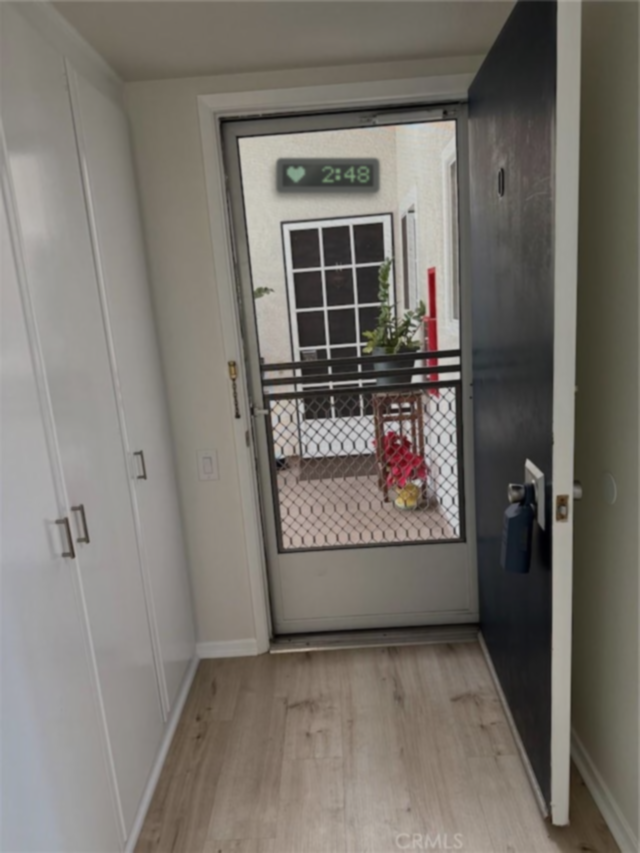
2:48
